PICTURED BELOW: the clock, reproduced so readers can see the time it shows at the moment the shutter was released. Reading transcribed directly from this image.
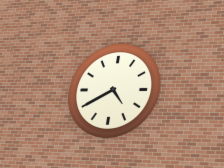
4:40
